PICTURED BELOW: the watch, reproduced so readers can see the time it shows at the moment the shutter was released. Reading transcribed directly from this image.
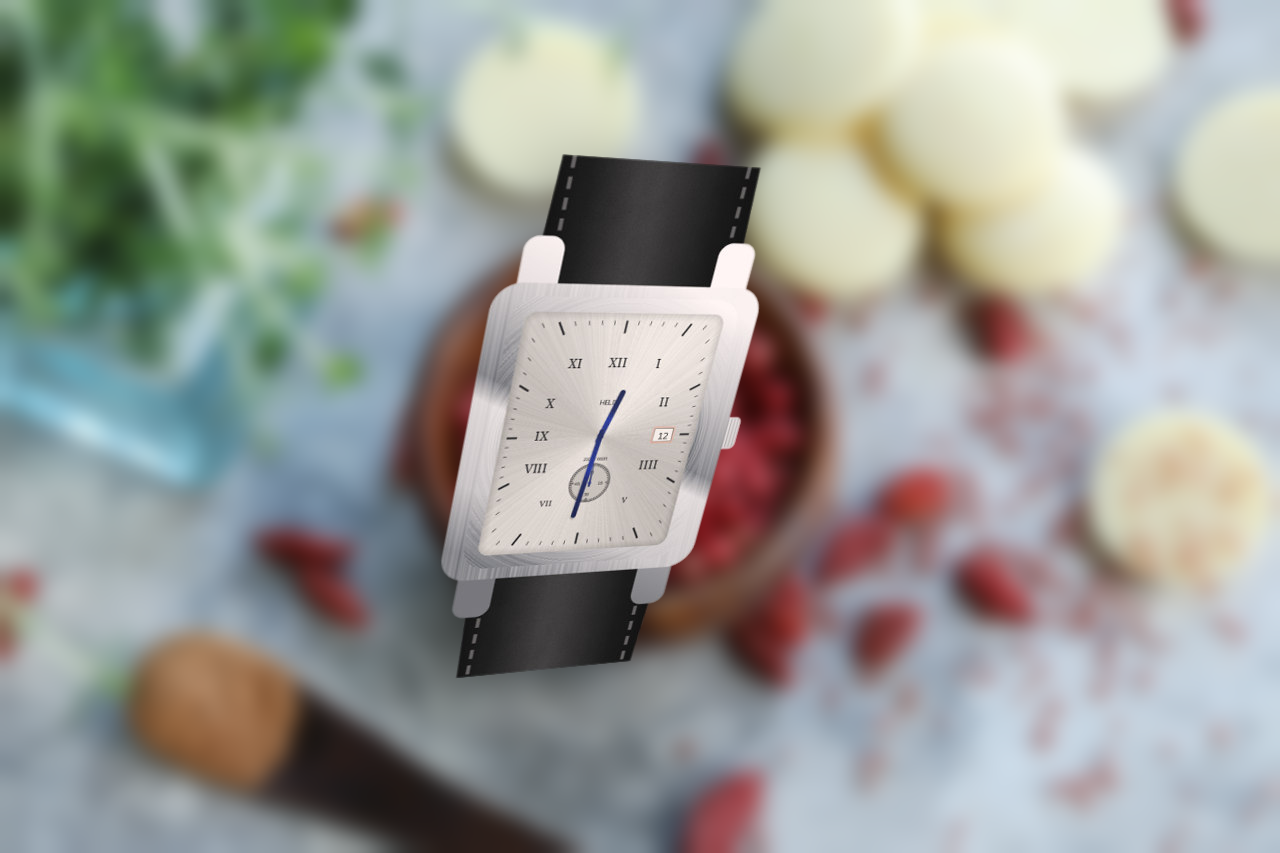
12:31
